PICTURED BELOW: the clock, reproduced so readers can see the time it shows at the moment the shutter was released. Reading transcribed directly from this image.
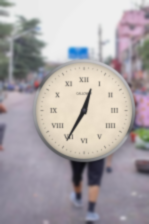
12:35
